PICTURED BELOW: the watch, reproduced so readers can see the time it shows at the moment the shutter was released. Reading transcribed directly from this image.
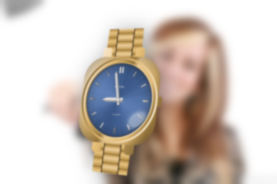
8:58
